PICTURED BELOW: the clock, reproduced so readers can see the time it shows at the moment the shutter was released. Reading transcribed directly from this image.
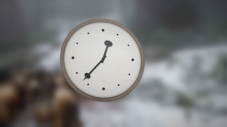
12:37
